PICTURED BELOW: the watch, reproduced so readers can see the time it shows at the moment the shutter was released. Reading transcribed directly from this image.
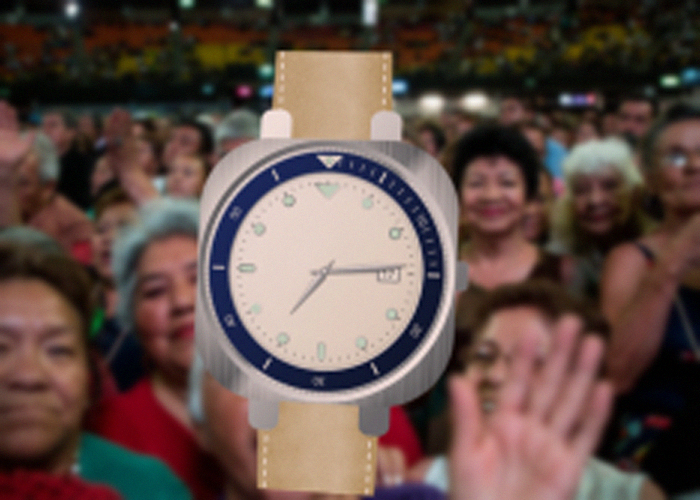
7:14
